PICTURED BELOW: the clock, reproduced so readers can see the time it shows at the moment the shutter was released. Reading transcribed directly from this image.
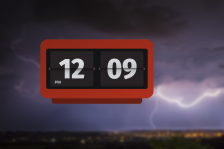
12:09
